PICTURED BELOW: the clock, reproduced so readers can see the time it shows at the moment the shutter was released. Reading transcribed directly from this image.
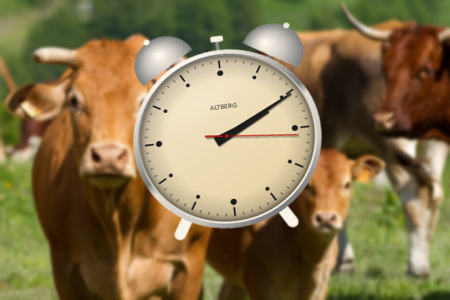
2:10:16
